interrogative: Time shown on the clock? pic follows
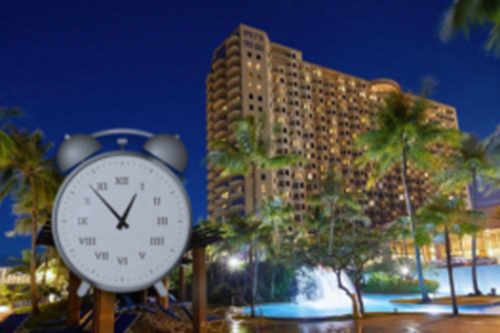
12:53
